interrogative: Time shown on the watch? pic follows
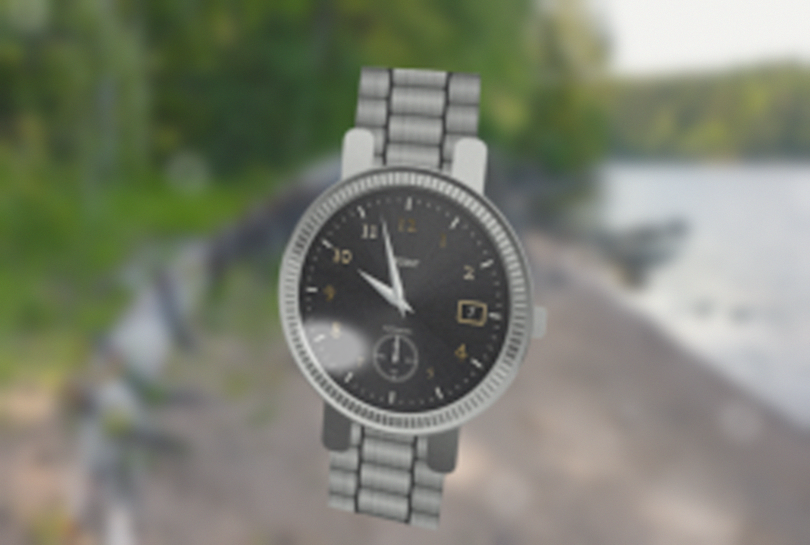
9:57
